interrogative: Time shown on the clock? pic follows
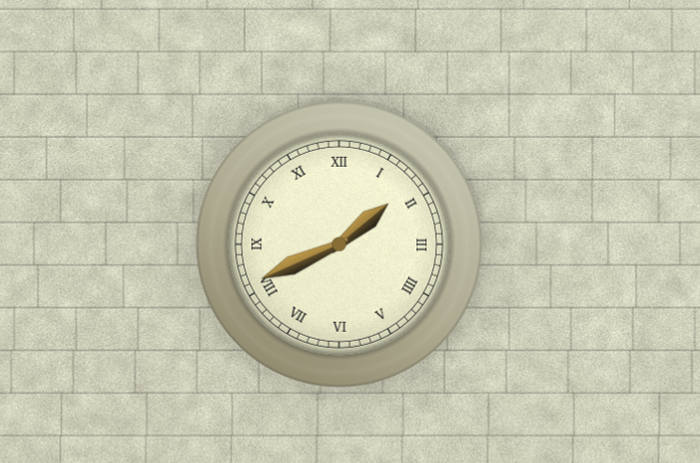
1:41
